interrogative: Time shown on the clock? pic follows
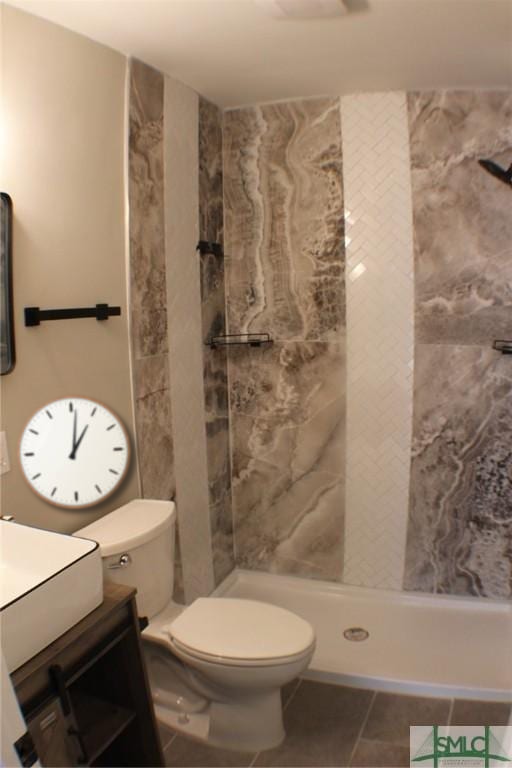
1:01
